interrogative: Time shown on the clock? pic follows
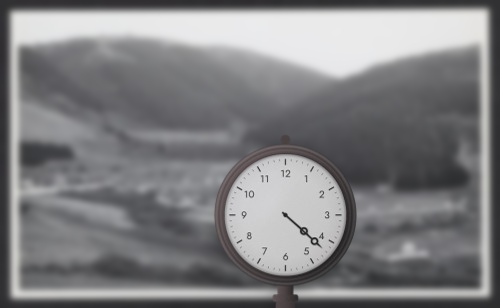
4:22
